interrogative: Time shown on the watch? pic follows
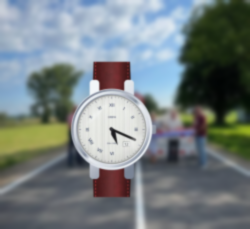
5:19
